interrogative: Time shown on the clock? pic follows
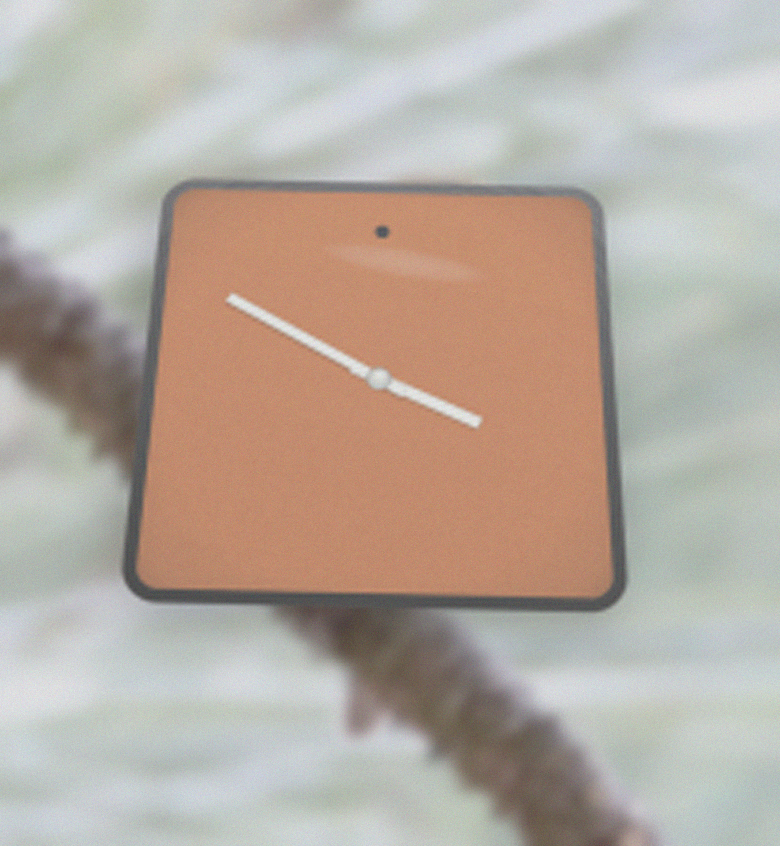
3:50
